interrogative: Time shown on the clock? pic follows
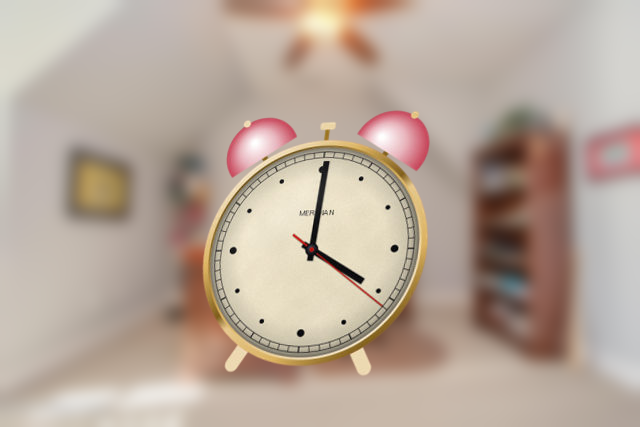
4:00:21
